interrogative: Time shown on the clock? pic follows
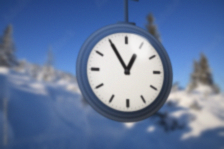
12:55
